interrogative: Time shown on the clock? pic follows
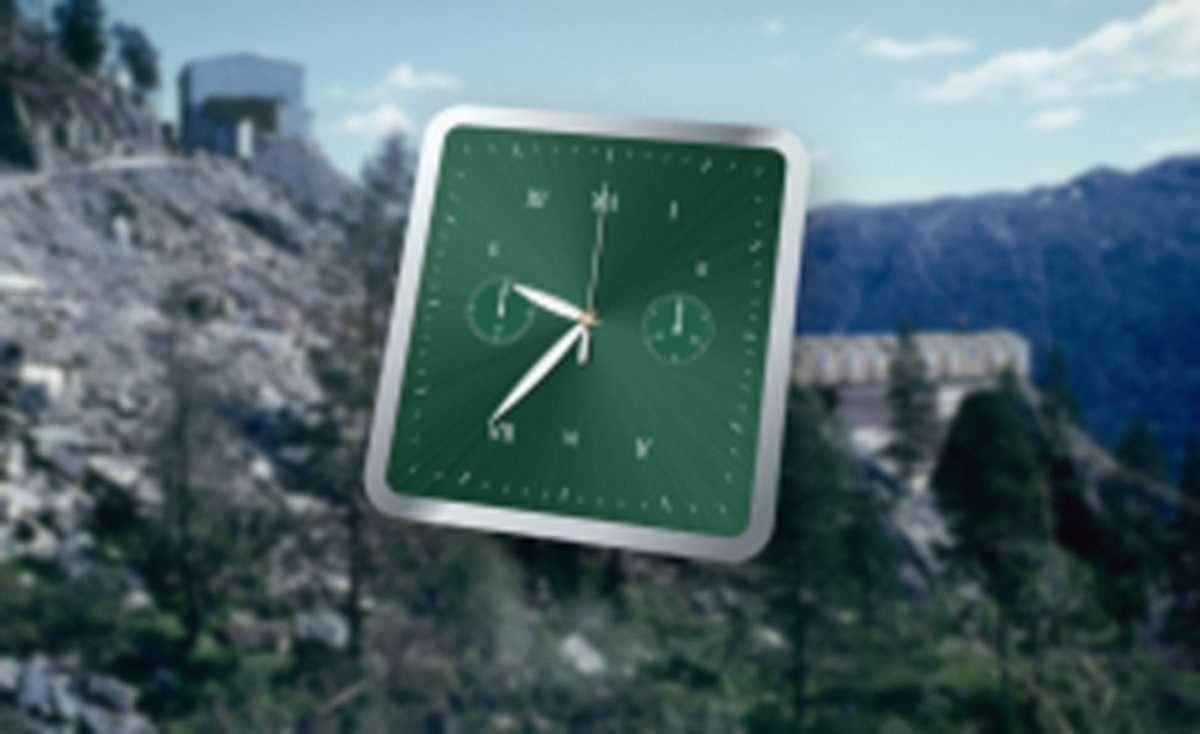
9:36
